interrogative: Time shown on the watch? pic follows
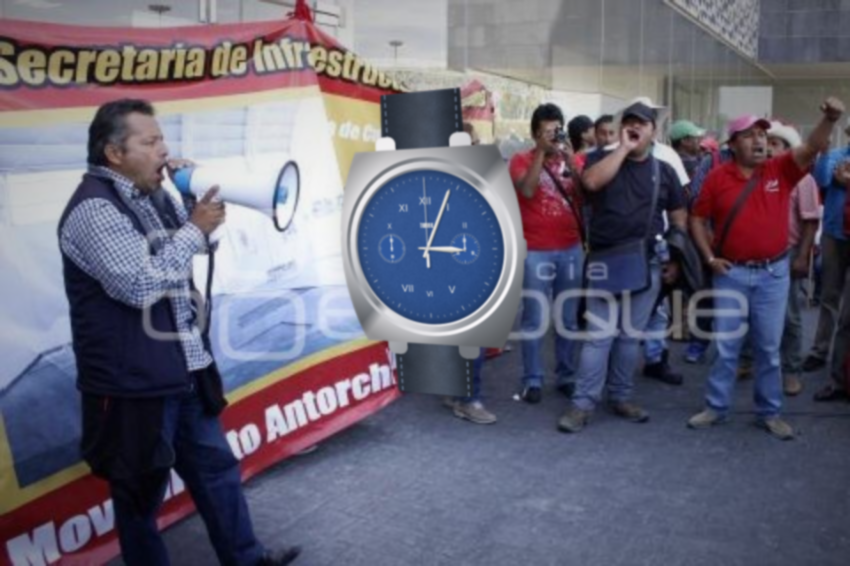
3:04
